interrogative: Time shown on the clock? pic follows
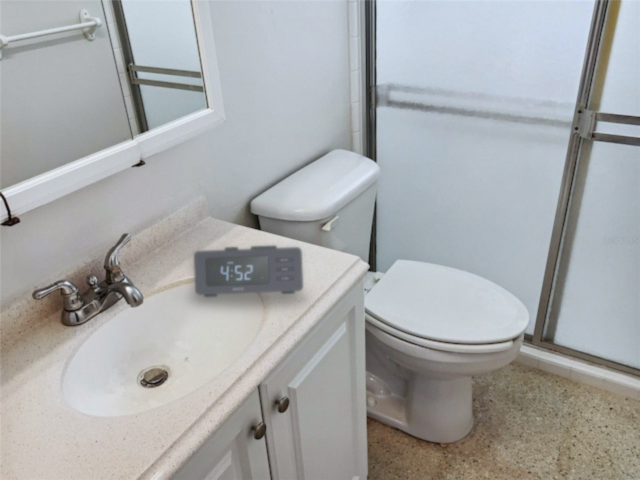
4:52
